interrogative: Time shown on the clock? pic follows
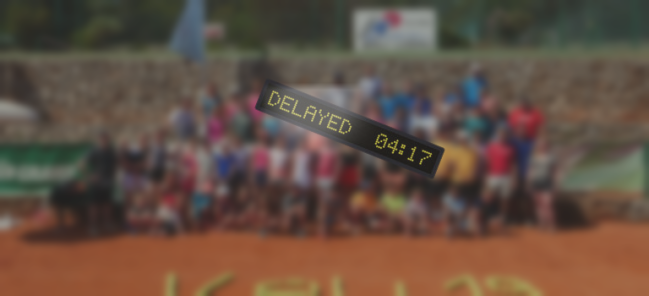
4:17
